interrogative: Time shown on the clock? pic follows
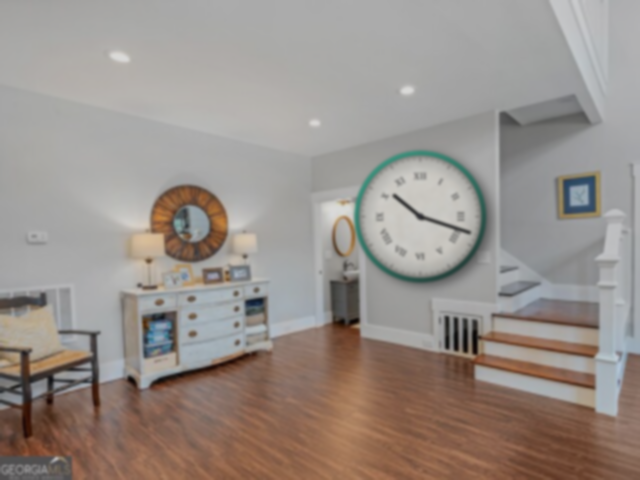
10:18
